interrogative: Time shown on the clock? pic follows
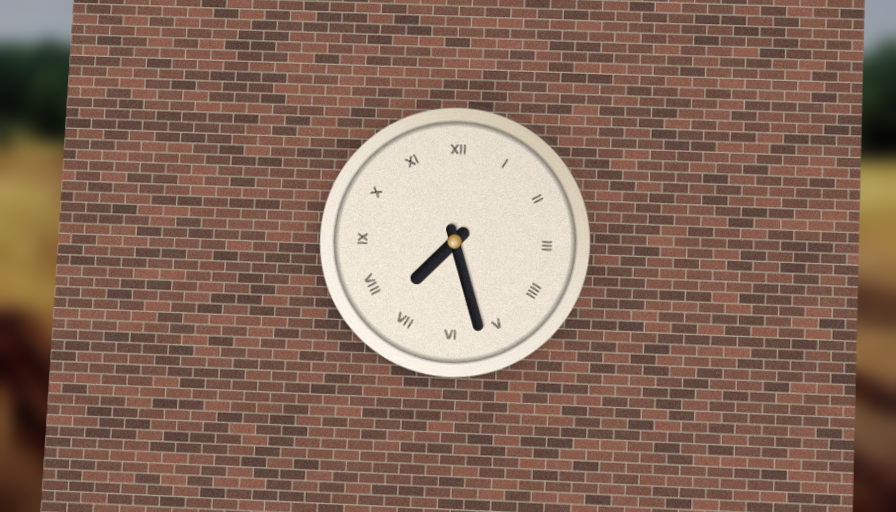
7:27
